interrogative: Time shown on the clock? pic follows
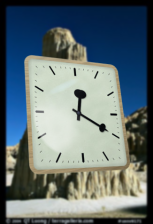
12:20
